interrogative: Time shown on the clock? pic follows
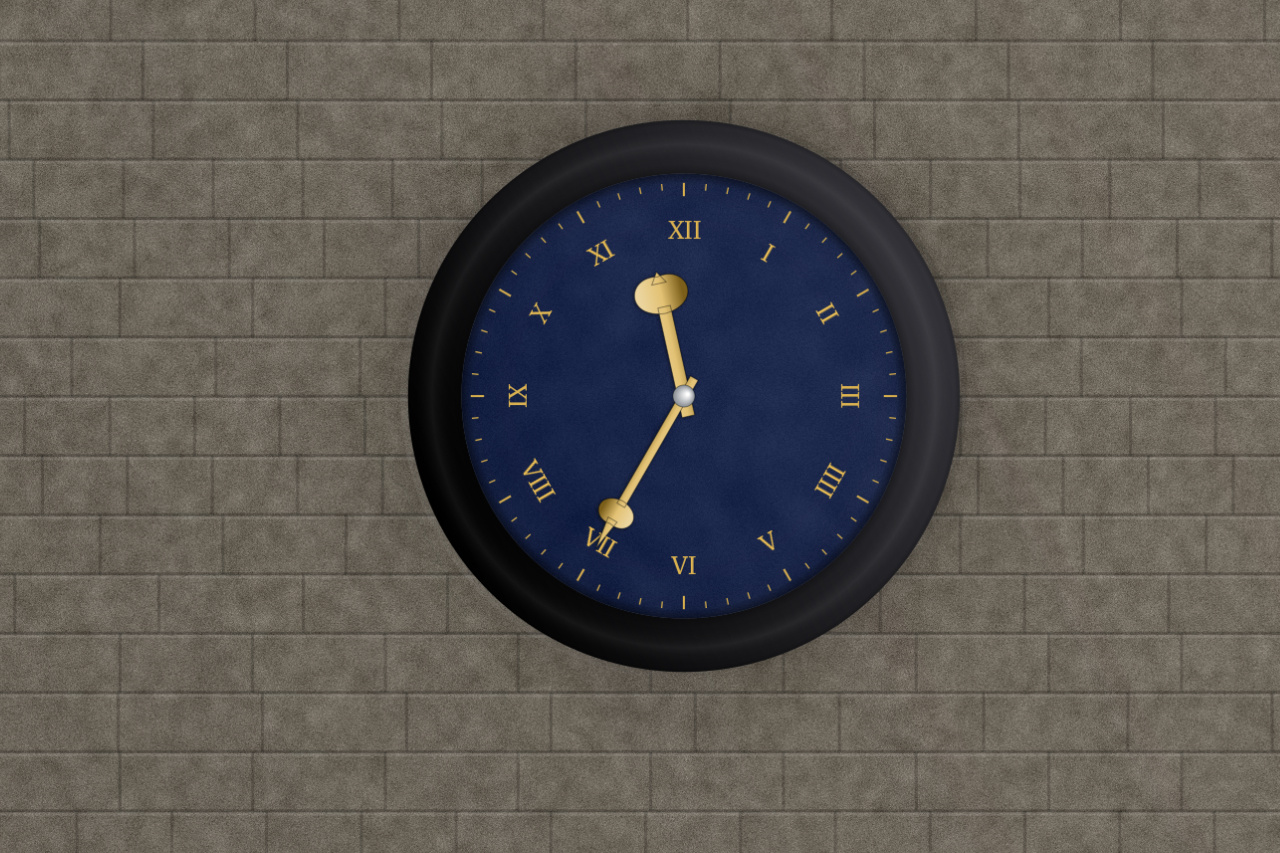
11:35
